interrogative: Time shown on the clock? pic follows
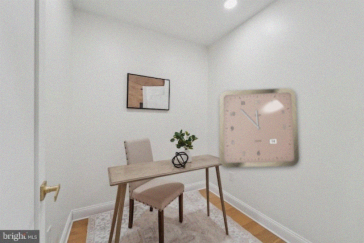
11:53
